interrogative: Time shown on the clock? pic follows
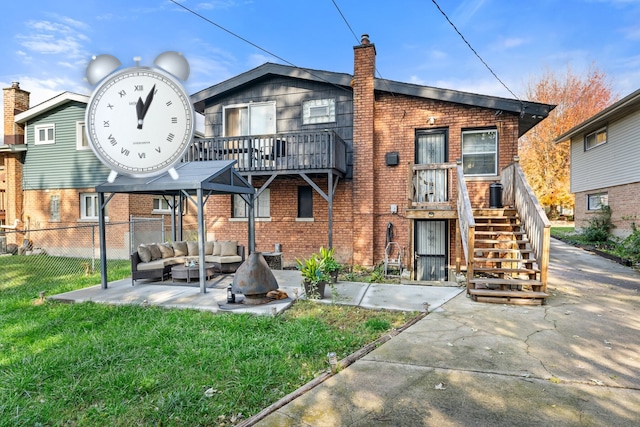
12:04
